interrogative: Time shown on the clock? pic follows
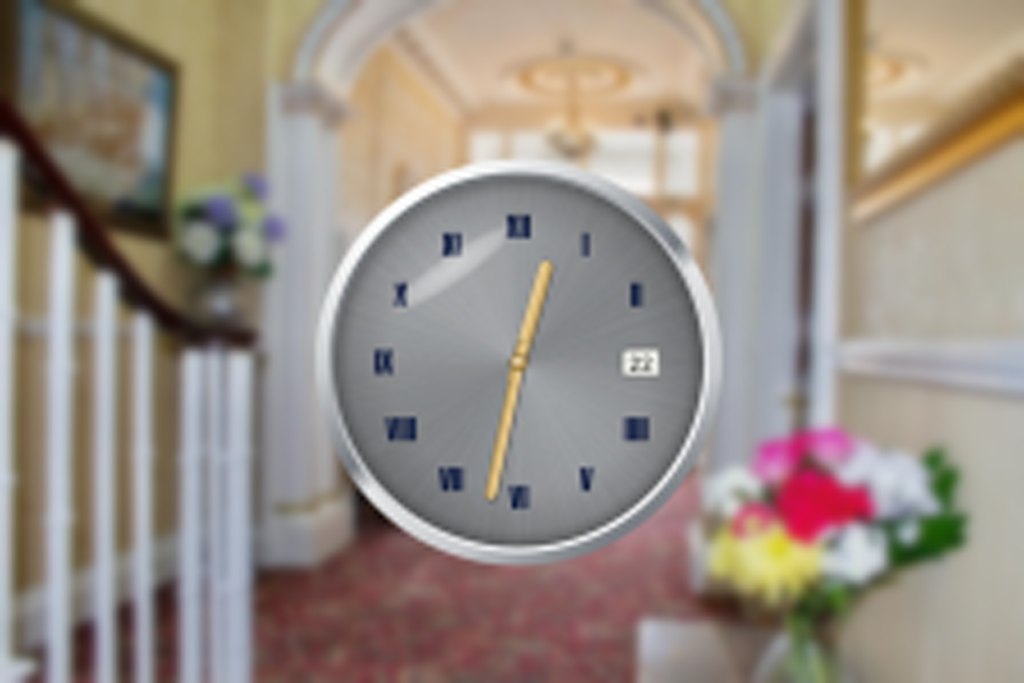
12:32
